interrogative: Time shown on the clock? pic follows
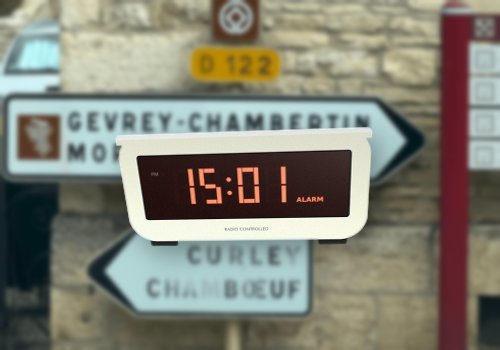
15:01
